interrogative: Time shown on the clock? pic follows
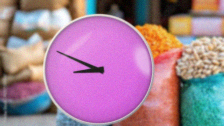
8:49
